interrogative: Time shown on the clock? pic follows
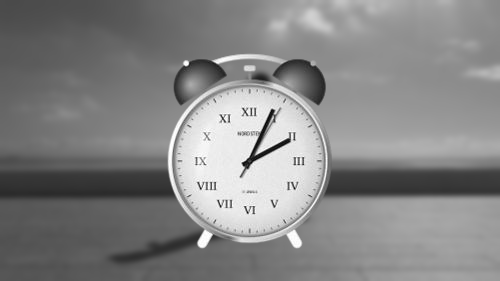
2:04:05
